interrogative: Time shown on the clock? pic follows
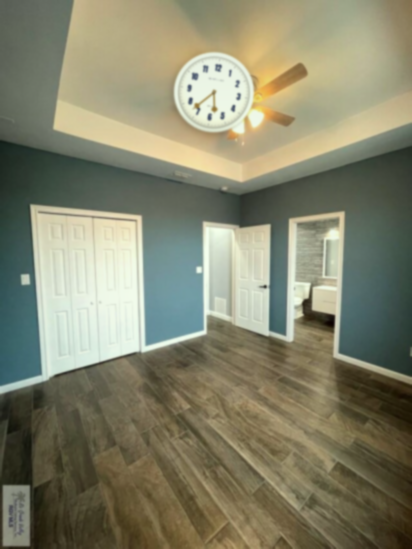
5:37
